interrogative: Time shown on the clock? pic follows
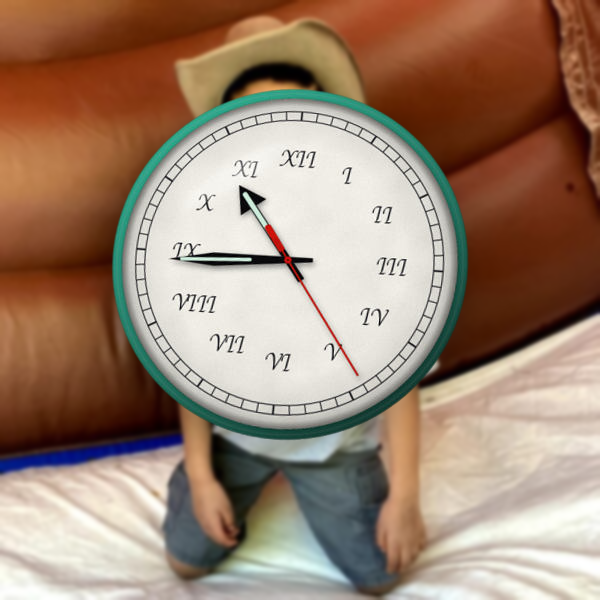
10:44:24
